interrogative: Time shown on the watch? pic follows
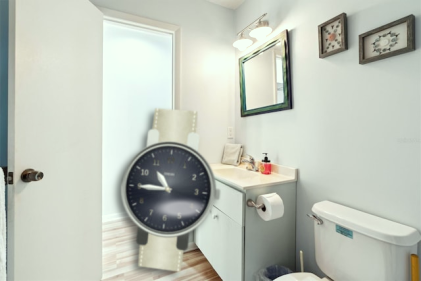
10:45
